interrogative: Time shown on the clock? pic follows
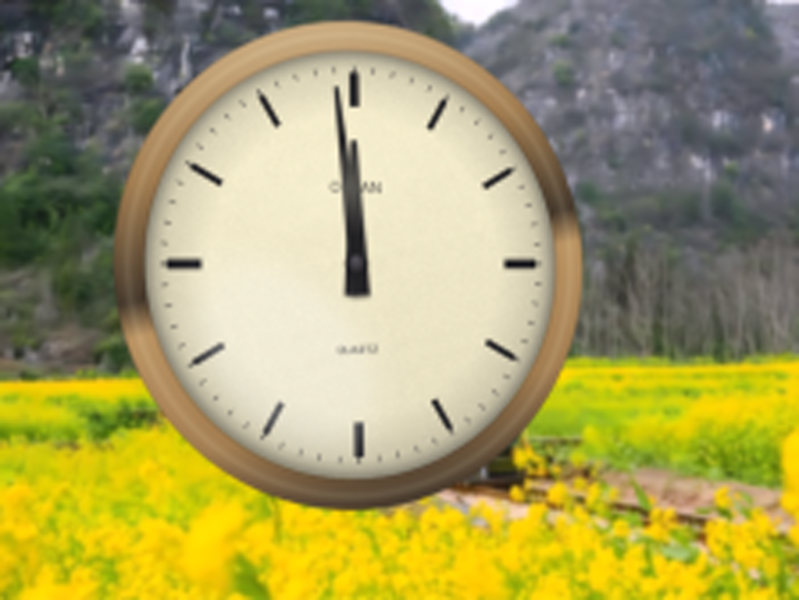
11:59
